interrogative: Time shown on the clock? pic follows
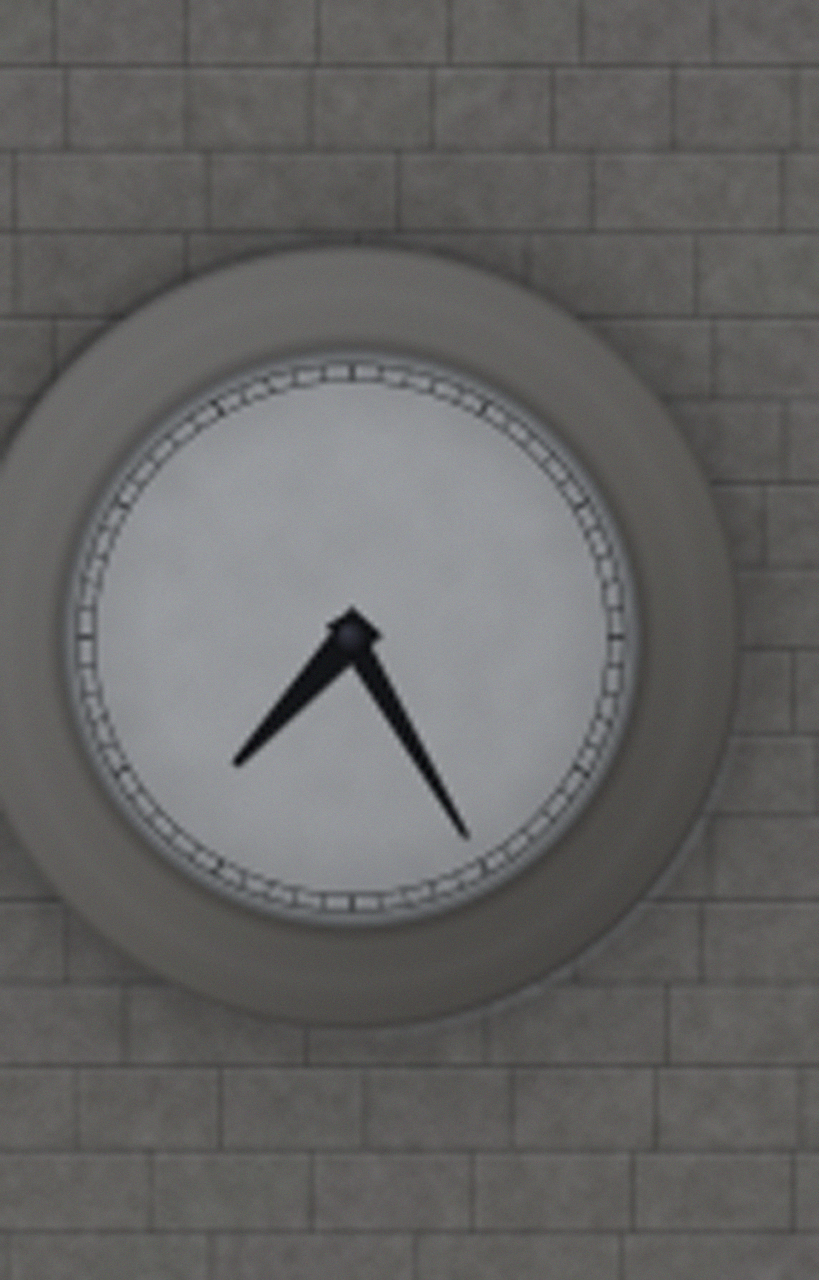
7:25
